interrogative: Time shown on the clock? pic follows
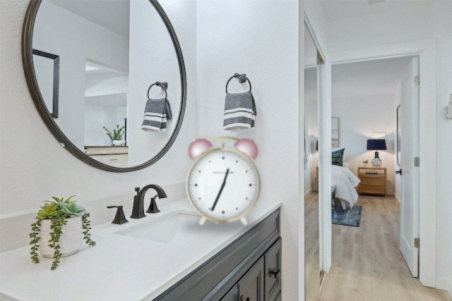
12:34
